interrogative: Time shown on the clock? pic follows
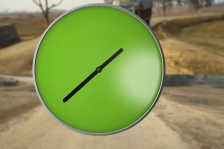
1:38
